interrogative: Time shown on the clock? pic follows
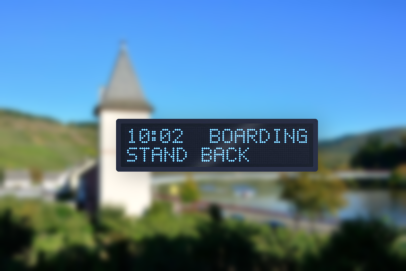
10:02
